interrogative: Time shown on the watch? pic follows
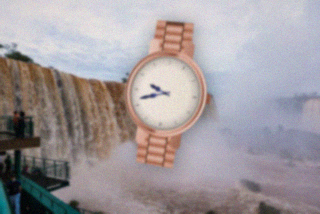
9:42
